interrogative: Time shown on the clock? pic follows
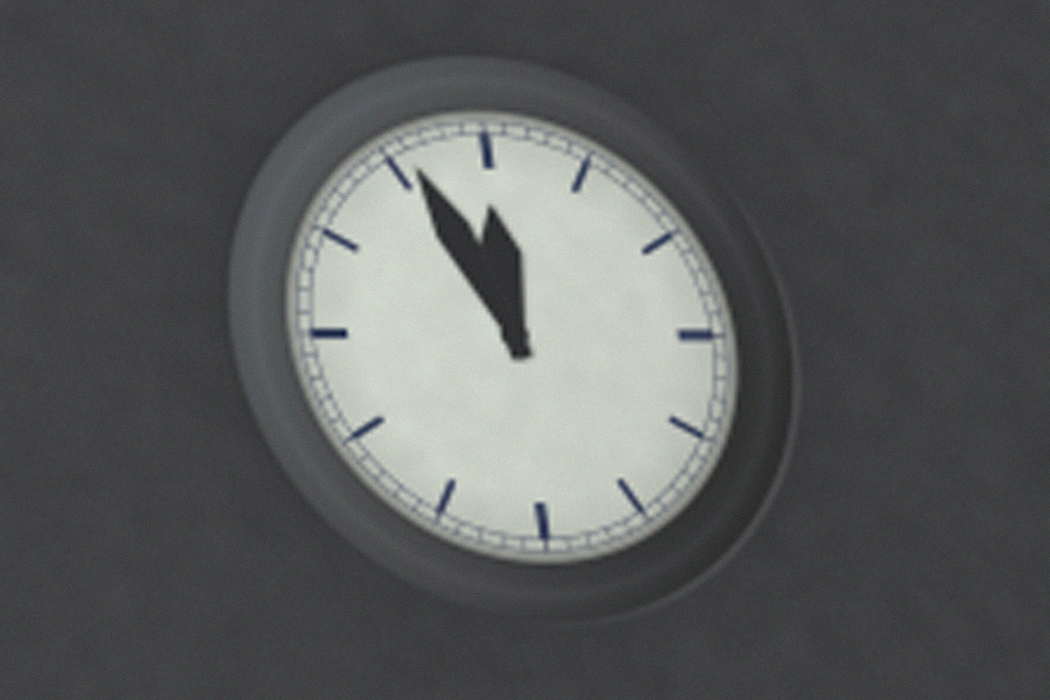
11:56
